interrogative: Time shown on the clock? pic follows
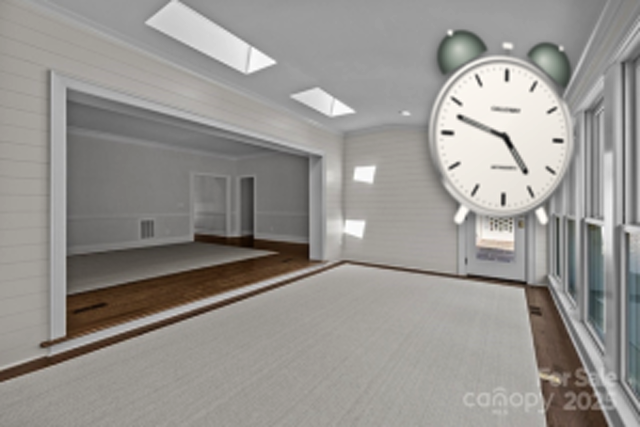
4:48
